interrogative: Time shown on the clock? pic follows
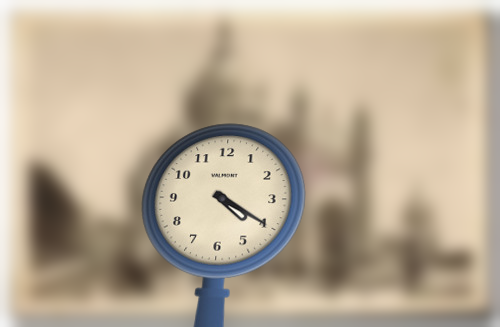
4:20
